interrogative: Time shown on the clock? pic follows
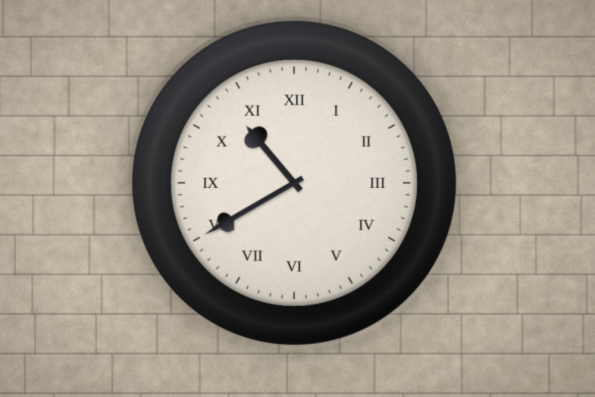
10:40
